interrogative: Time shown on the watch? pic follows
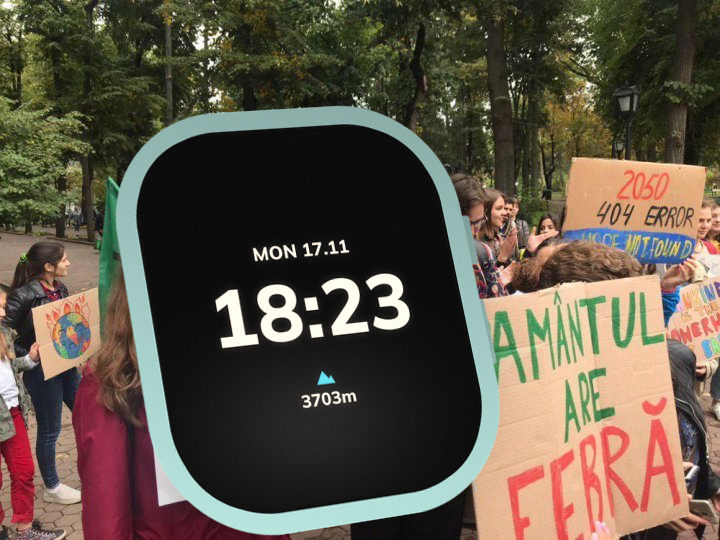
18:23
